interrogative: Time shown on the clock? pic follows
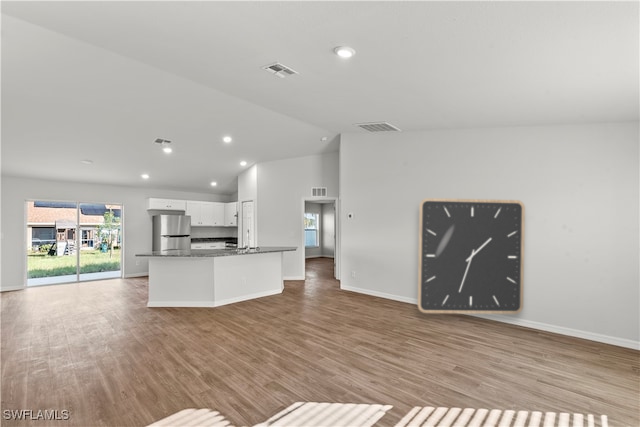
1:33
